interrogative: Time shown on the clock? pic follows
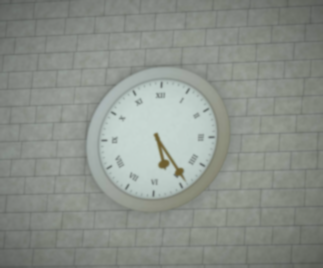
5:24
